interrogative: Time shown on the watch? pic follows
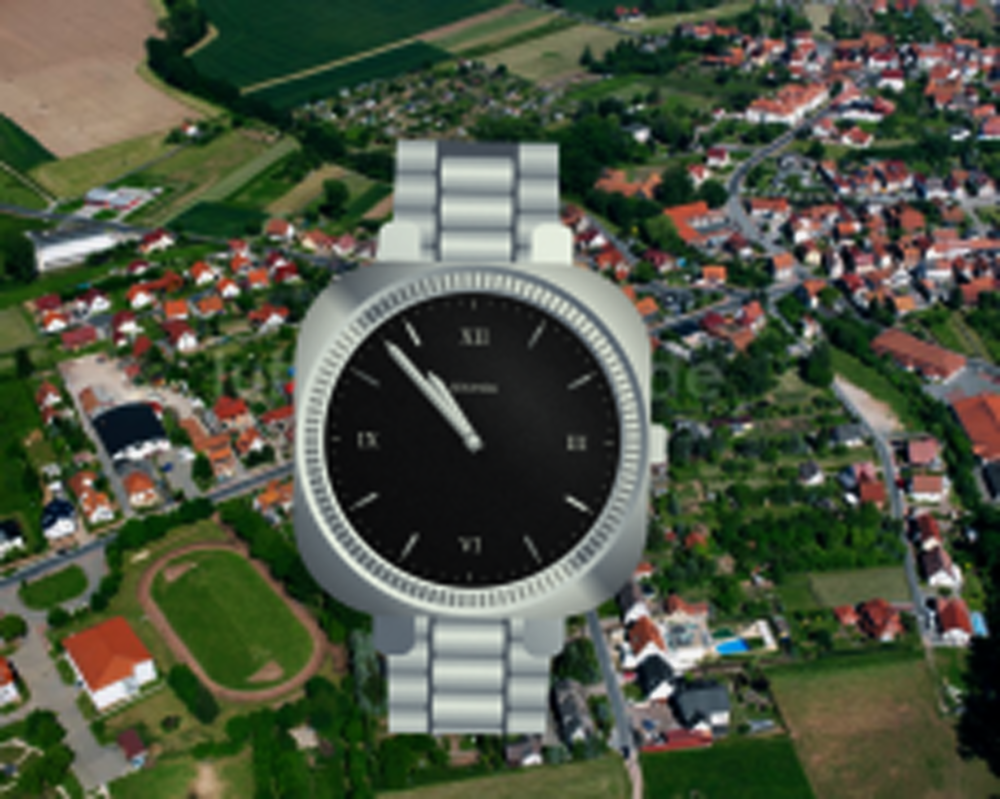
10:53
